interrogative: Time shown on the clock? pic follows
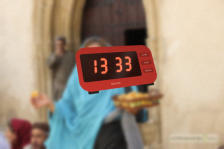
13:33
